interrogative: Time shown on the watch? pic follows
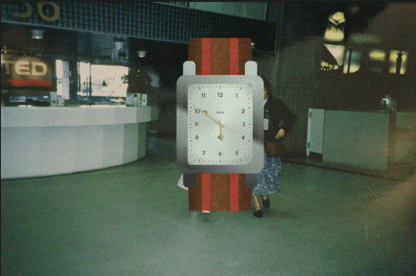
5:51
